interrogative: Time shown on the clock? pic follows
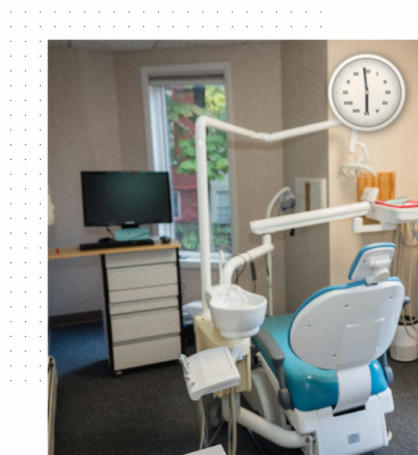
5:59
